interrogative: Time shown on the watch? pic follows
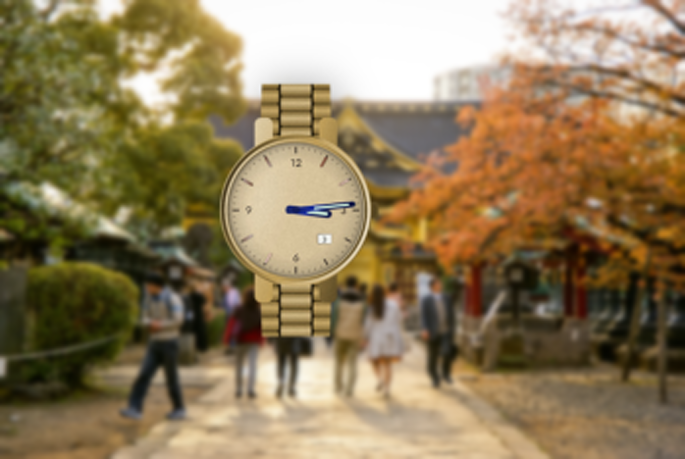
3:14
